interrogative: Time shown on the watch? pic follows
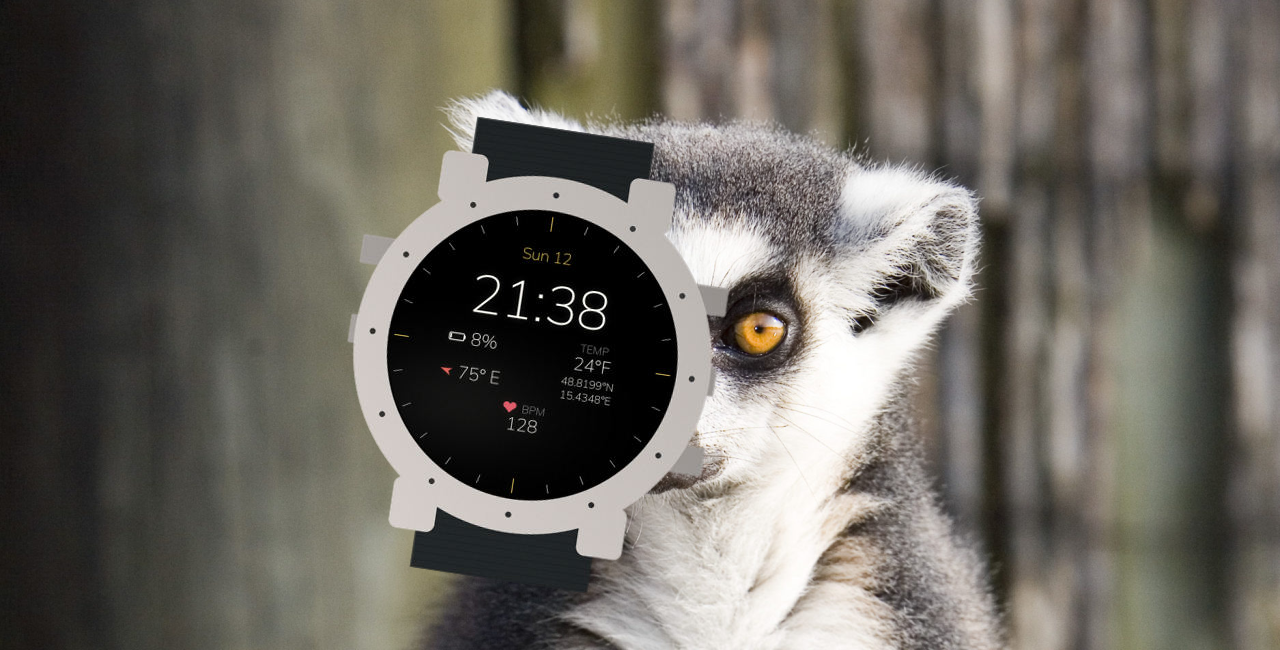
21:38
